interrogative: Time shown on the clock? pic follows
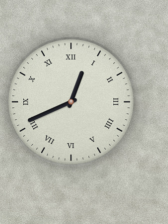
12:41
